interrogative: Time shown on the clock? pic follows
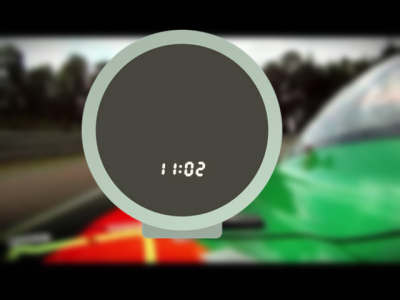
11:02
